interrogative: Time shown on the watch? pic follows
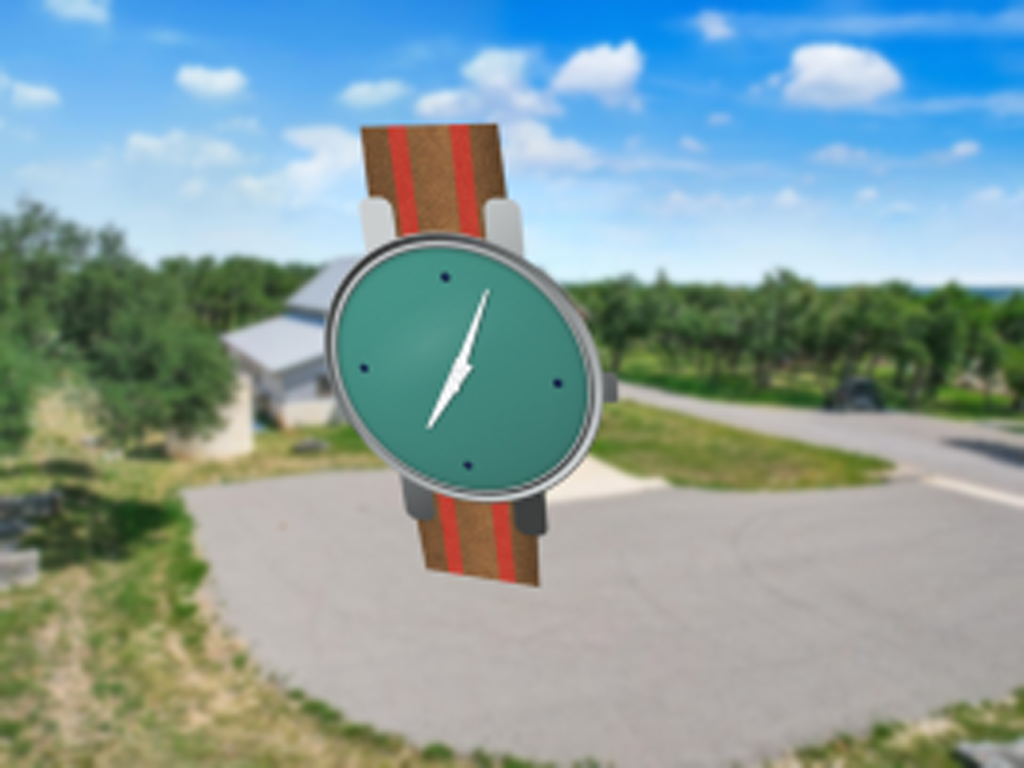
7:04
